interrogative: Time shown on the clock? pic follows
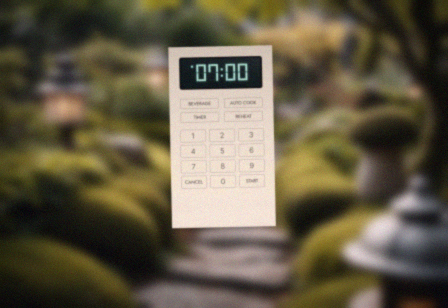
7:00
